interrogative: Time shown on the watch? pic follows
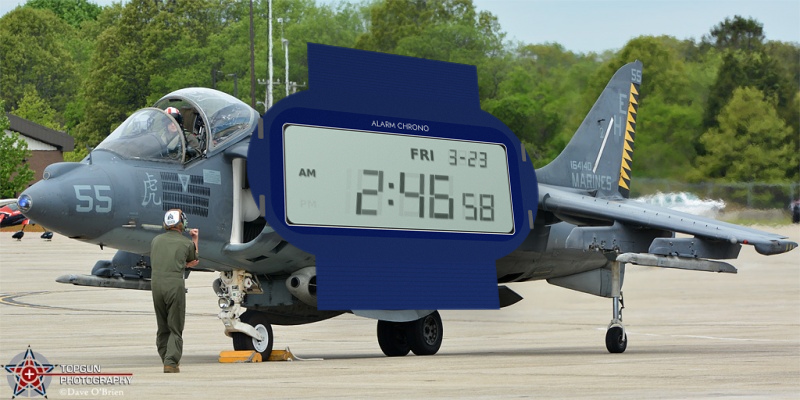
2:46:58
